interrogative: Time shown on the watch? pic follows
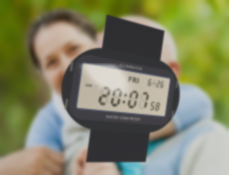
20:07
